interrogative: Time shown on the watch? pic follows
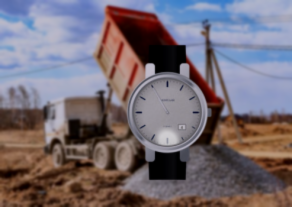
10:55
